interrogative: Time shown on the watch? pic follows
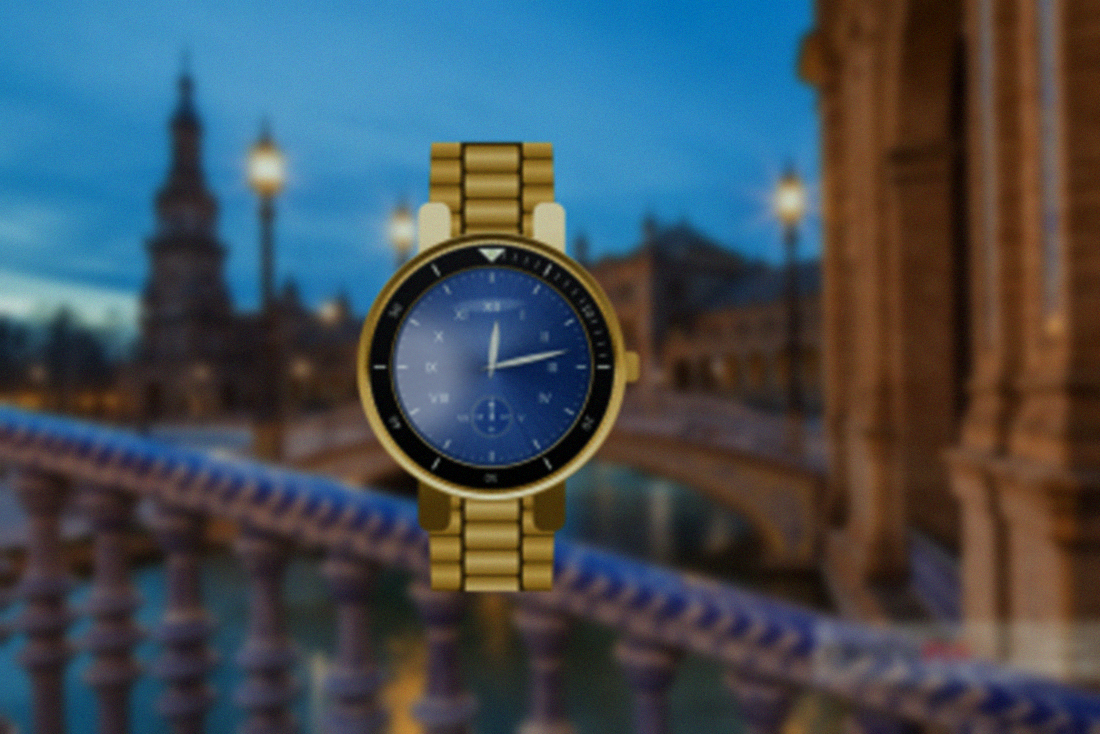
12:13
